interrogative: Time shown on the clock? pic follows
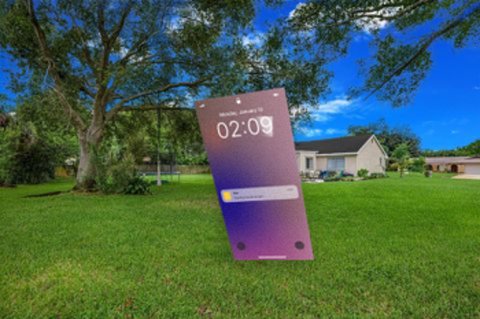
2:09
